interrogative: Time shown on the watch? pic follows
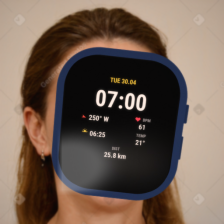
7:00
